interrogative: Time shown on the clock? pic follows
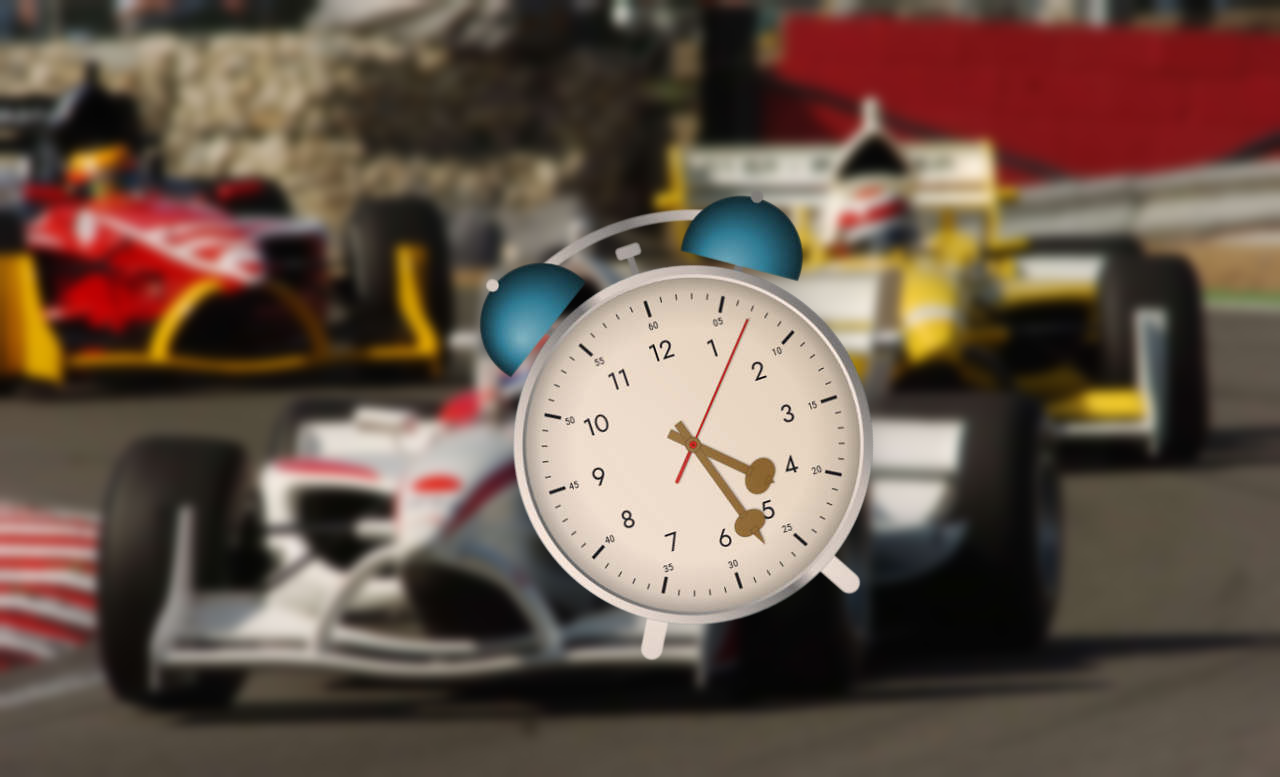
4:27:07
